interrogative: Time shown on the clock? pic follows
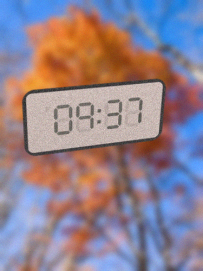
9:37
